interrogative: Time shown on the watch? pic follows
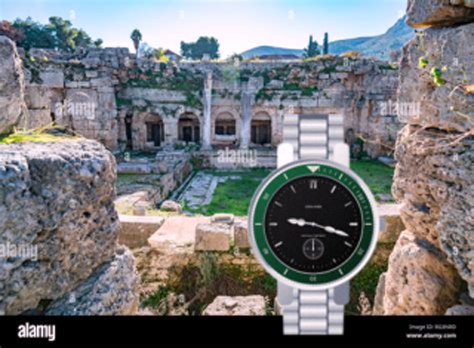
9:18
